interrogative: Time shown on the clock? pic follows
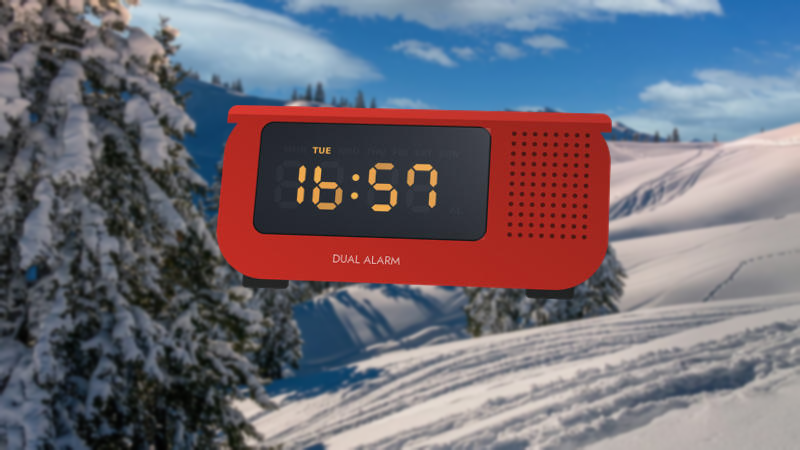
16:57
